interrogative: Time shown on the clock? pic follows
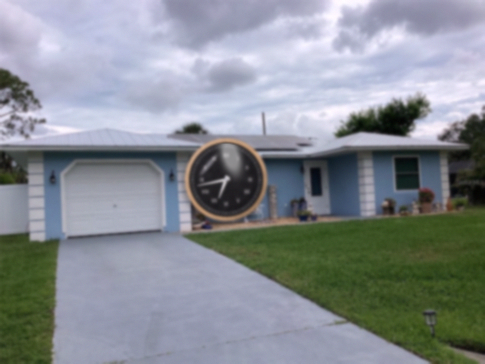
6:43
